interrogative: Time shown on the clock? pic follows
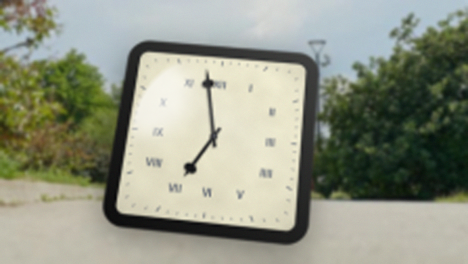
6:58
